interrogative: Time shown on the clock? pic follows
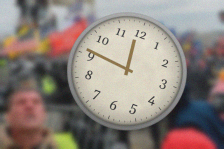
11:46
